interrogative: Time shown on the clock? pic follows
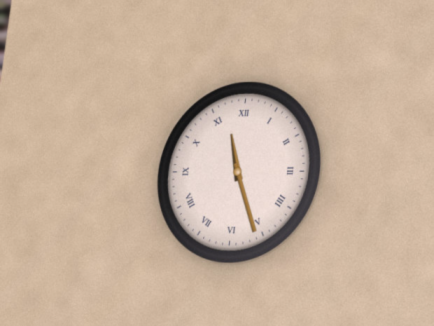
11:26
